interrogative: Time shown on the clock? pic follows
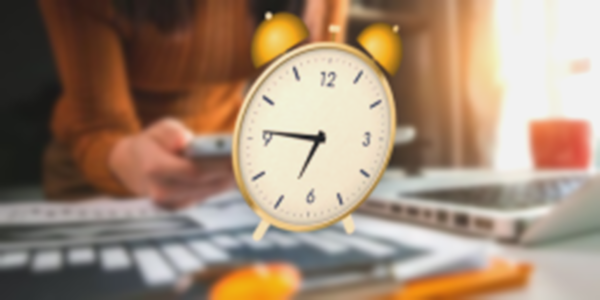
6:46
